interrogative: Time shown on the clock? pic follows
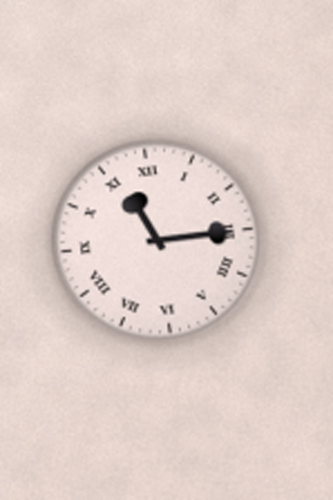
11:15
